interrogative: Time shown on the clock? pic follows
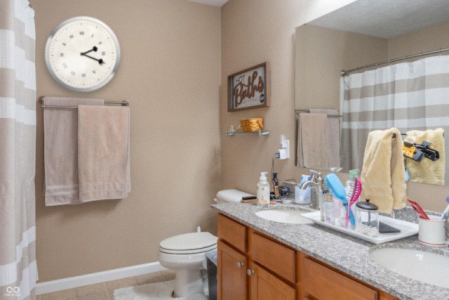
2:19
